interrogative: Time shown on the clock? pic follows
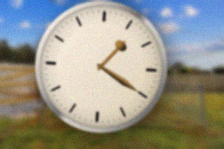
1:20
